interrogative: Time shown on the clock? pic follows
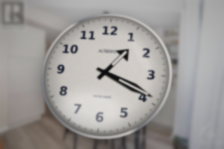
1:19
